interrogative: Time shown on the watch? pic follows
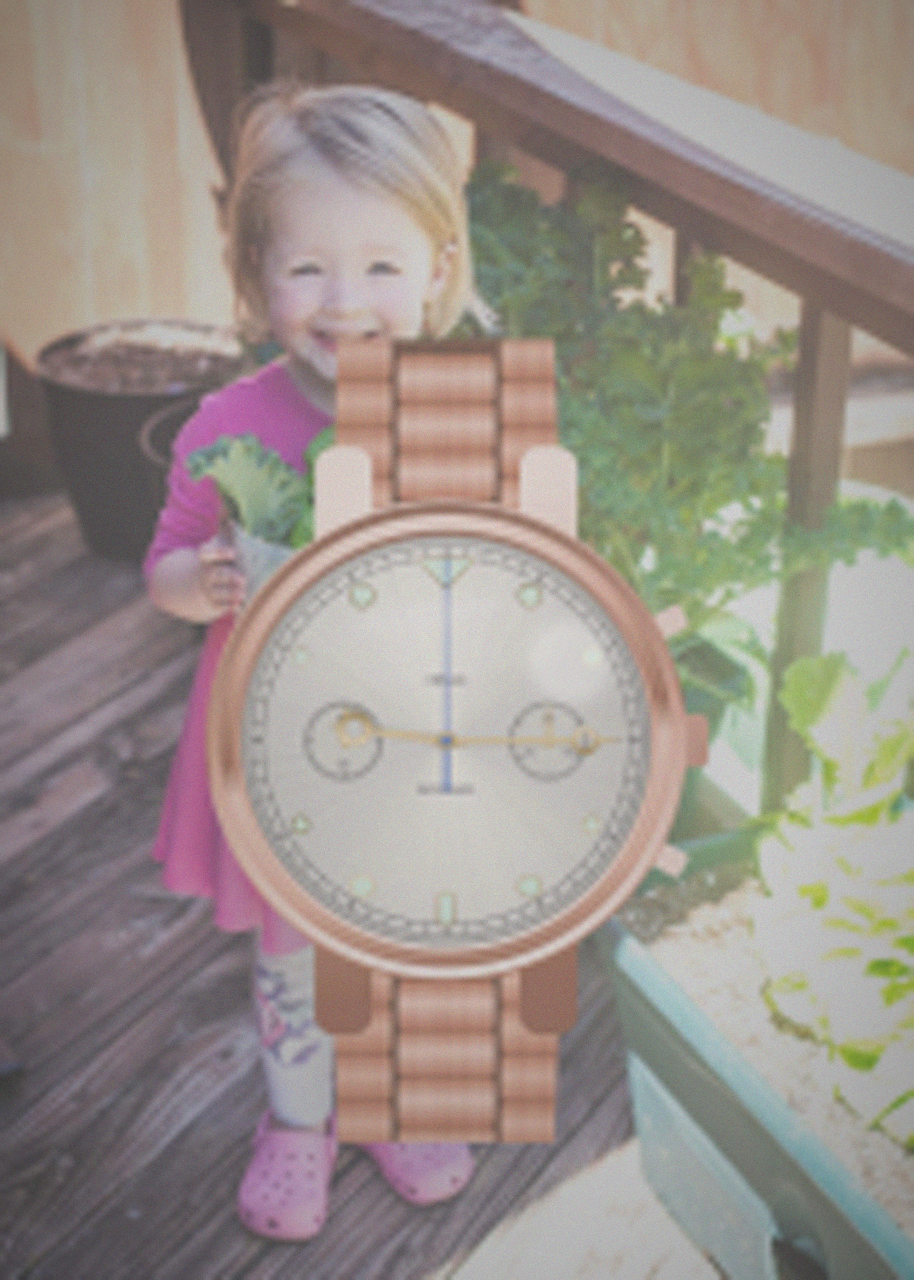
9:15
